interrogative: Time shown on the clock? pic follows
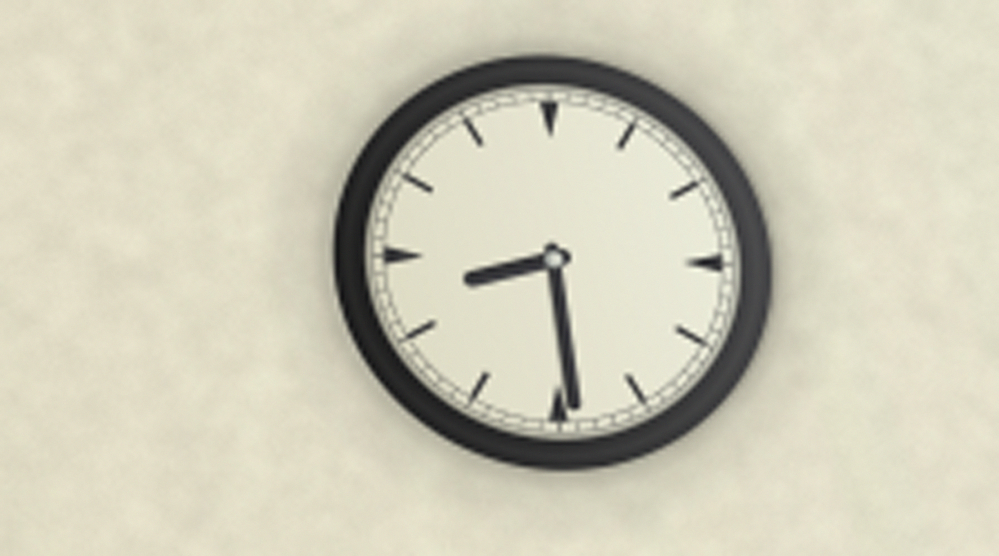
8:29
